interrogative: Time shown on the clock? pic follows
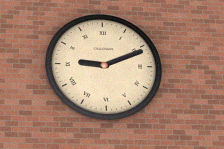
9:11
